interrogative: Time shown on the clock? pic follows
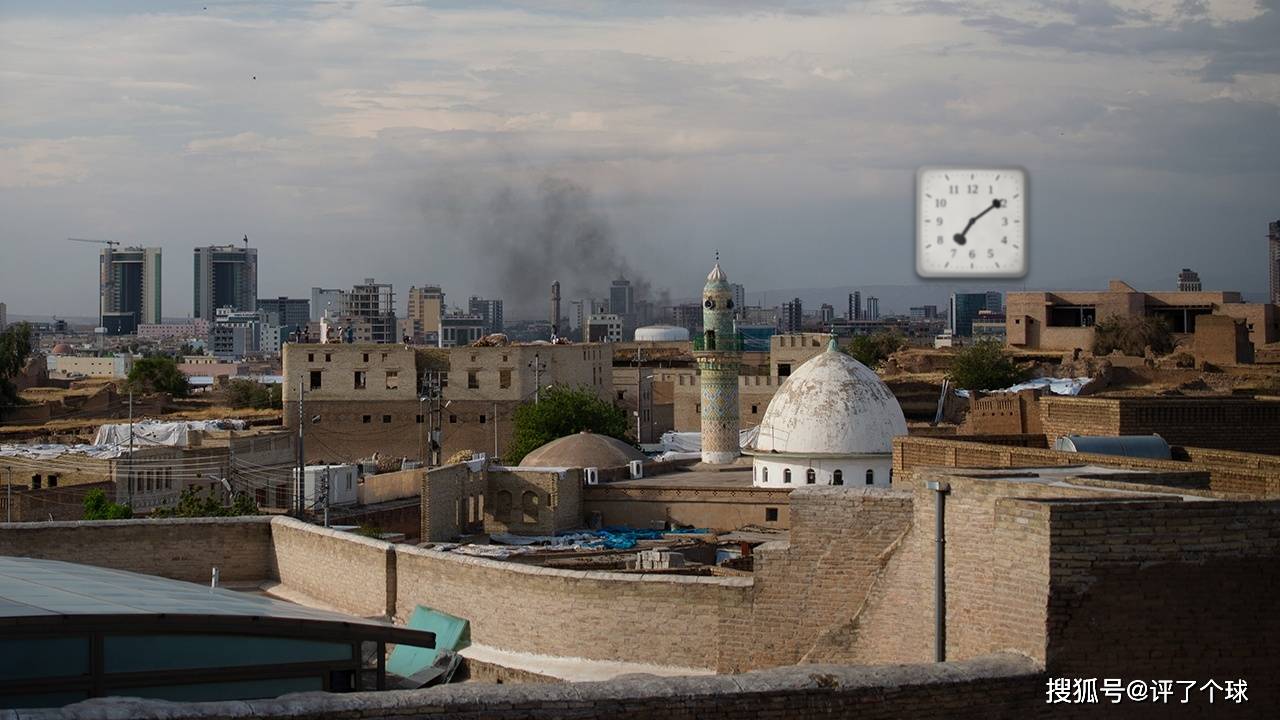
7:09
